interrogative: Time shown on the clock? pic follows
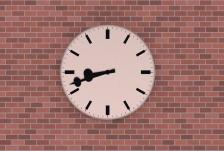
8:42
